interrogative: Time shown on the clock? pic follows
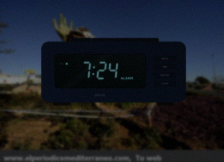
7:24
